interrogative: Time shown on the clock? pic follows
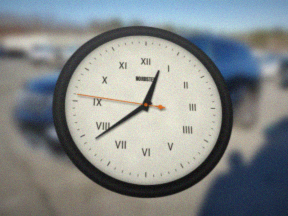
12:38:46
